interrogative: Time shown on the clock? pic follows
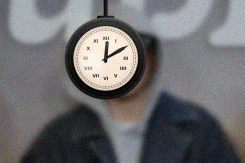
12:10
